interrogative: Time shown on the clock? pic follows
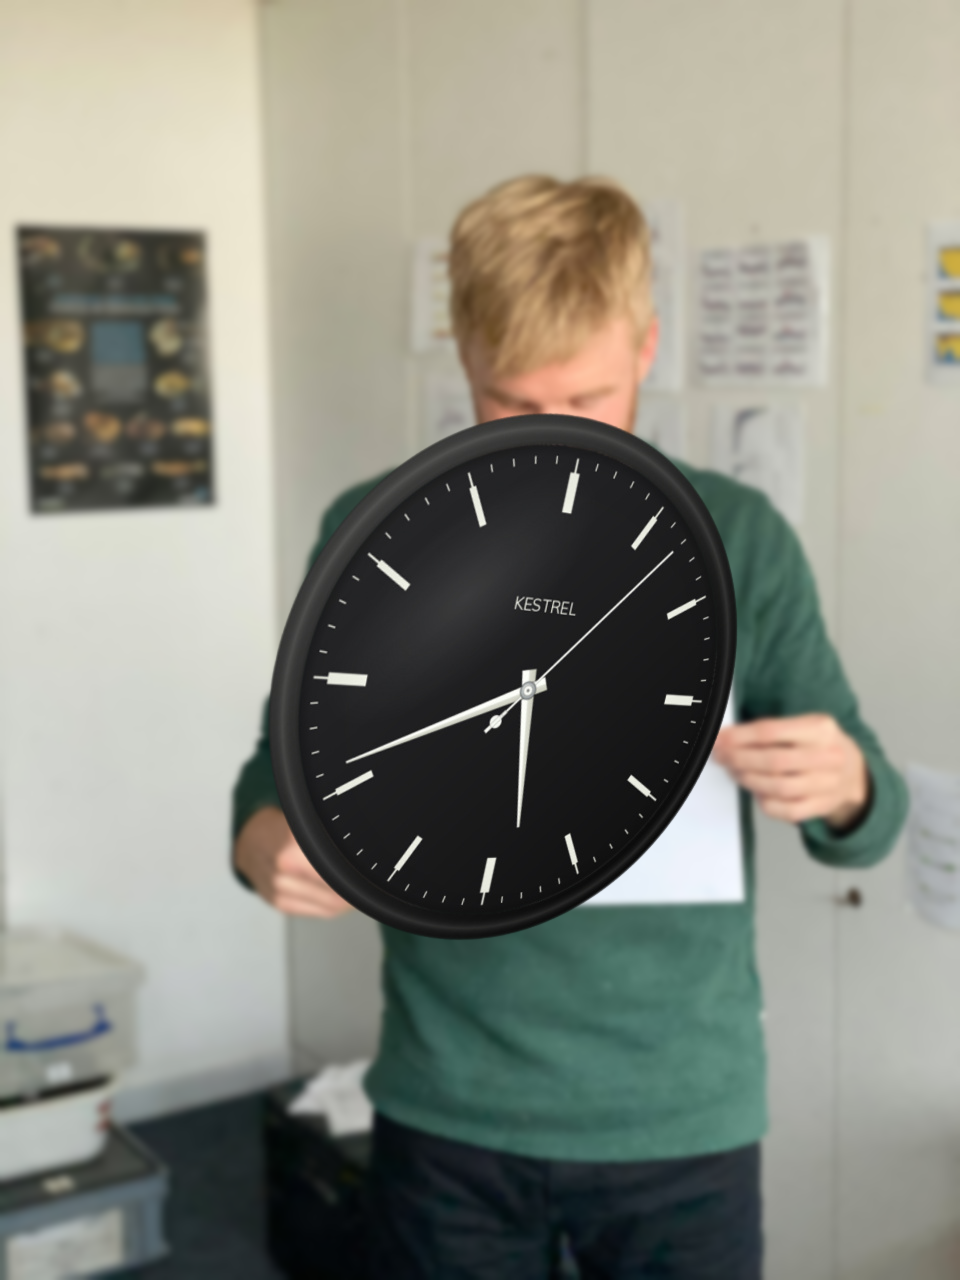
5:41:07
